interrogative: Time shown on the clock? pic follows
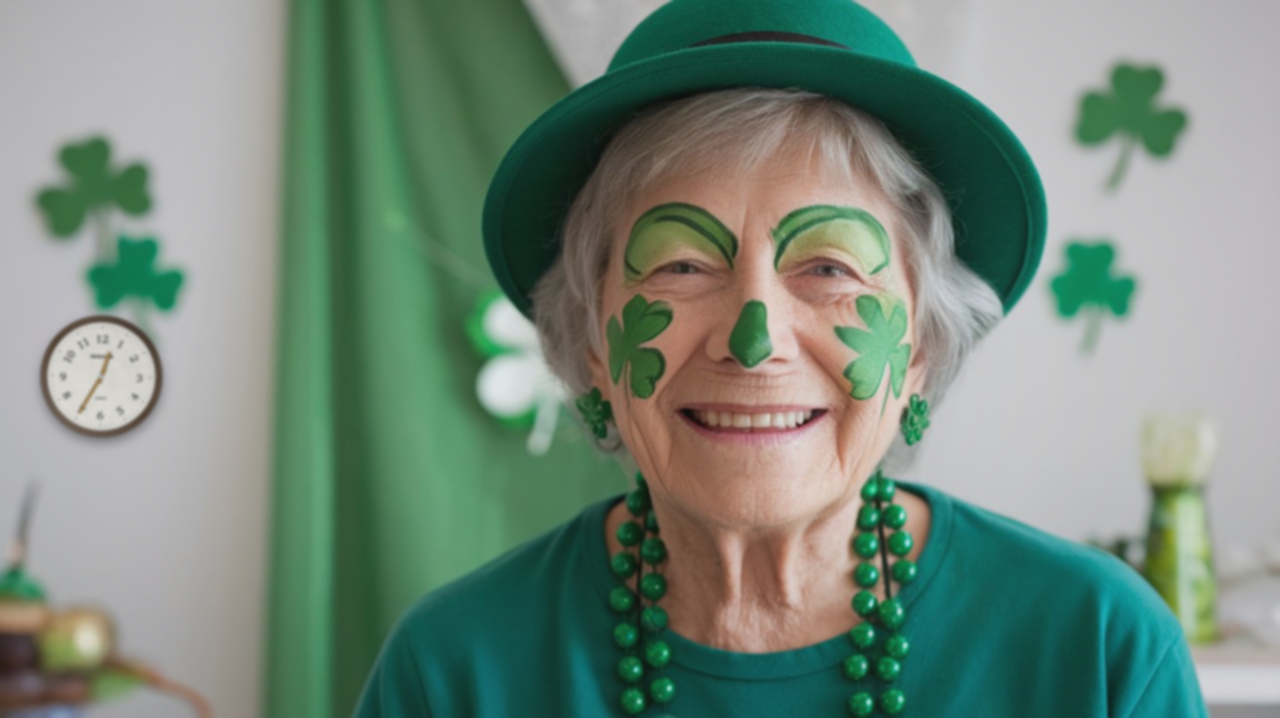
12:35
